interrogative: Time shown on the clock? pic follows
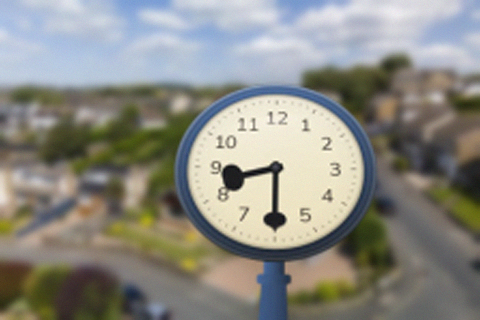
8:30
